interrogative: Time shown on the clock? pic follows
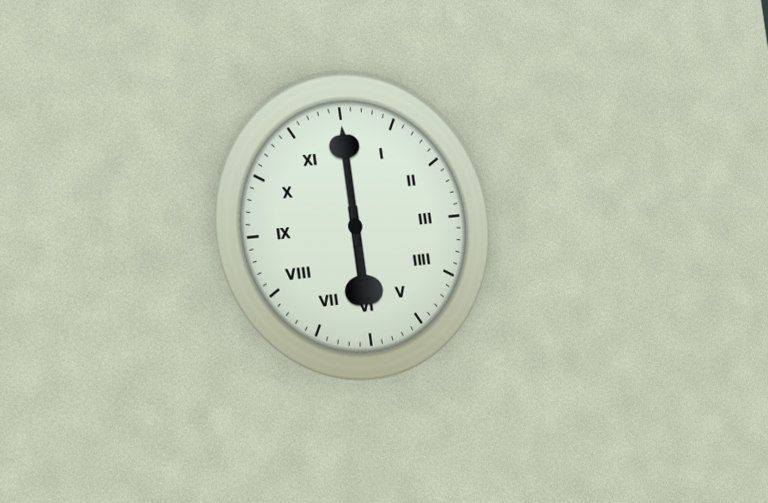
6:00
